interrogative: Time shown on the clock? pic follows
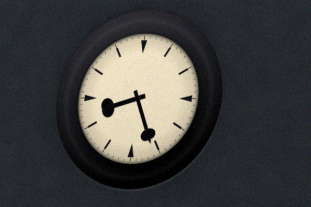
8:26
